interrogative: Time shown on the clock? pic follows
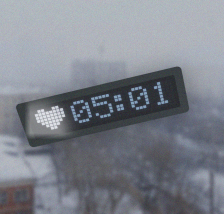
5:01
